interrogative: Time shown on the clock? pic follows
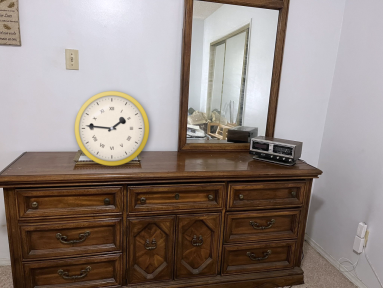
1:46
